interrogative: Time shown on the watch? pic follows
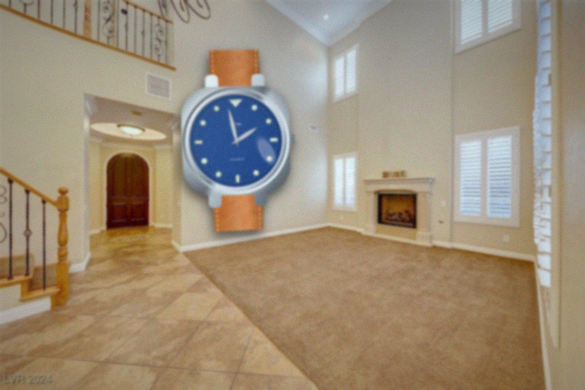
1:58
